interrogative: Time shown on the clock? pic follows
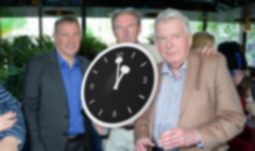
1:00
